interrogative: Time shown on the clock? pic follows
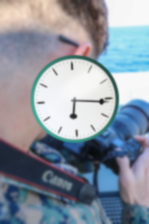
6:16
